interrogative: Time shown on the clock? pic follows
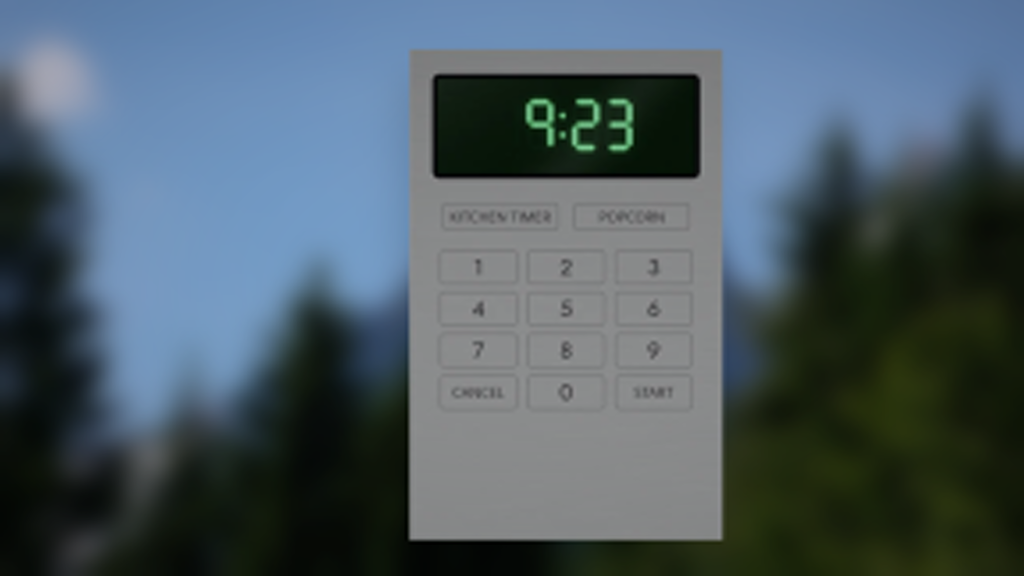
9:23
